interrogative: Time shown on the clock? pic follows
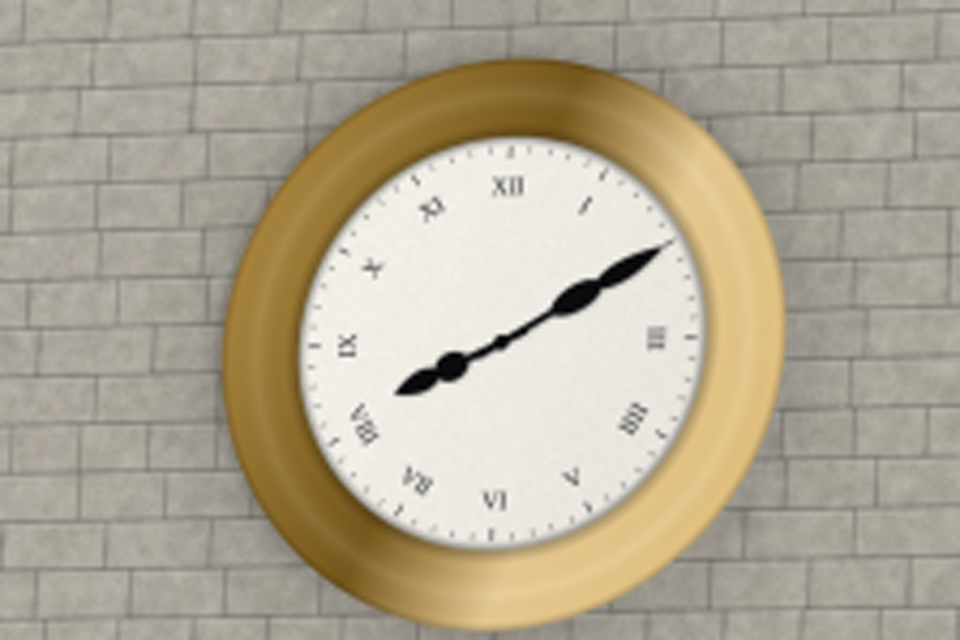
8:10
